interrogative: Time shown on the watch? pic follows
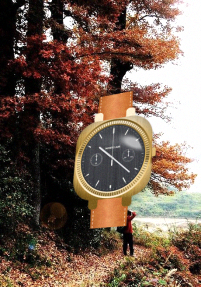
10:22
